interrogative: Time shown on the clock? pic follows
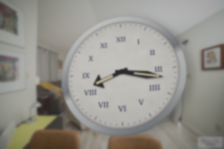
8:17
